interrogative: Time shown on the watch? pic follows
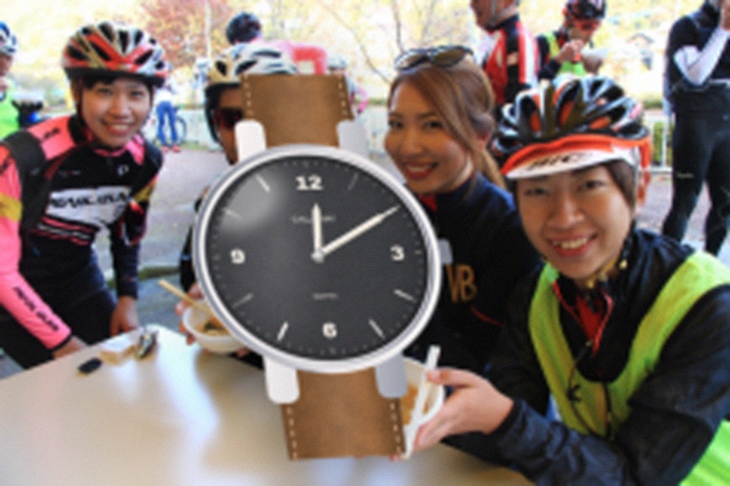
12:10
